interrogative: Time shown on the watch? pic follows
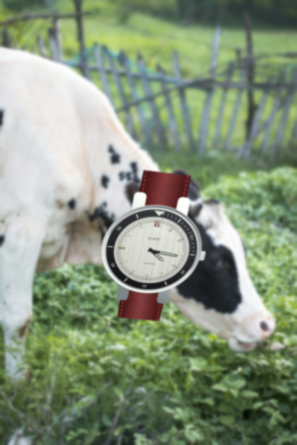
4:16
